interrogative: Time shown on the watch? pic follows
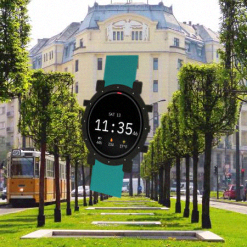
11:35
